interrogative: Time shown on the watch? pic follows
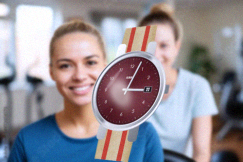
3:03
